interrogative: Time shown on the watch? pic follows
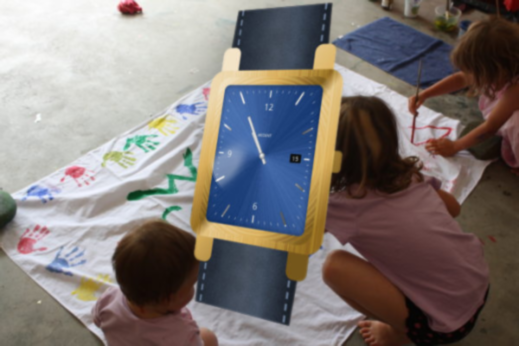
10:55
